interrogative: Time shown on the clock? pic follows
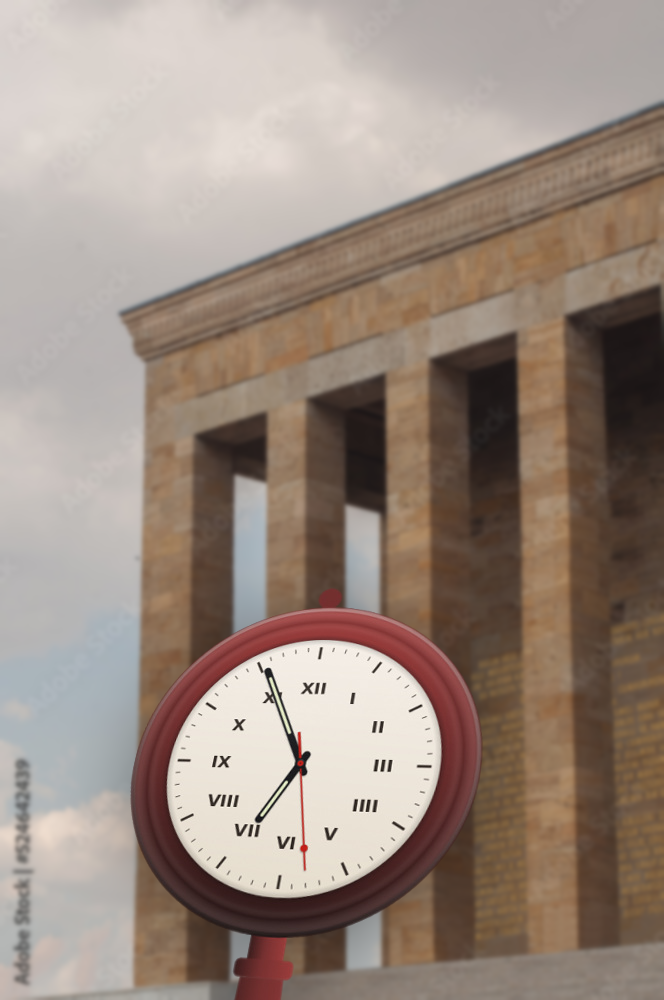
6:55:28
